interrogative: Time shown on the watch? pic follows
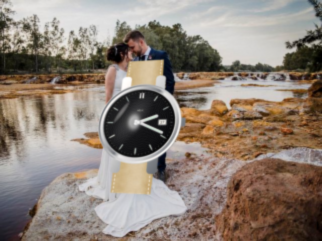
2:19
